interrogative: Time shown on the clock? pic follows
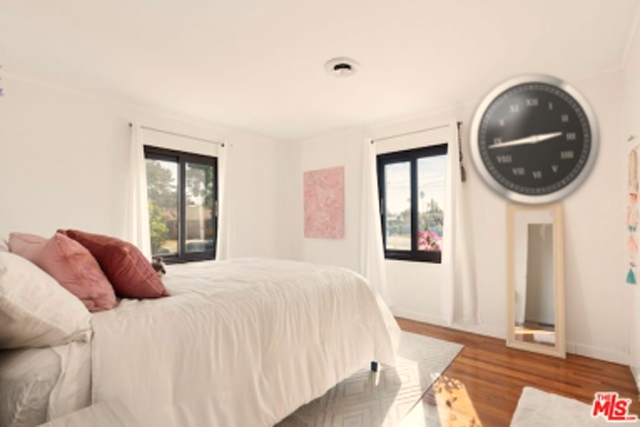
2:44
